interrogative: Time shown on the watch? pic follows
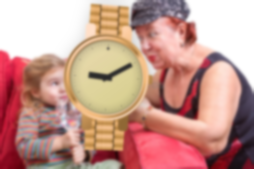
9:10
